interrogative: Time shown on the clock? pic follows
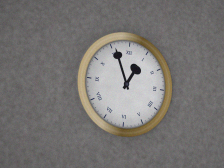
12:56
